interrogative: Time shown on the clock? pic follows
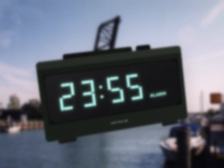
23:55
